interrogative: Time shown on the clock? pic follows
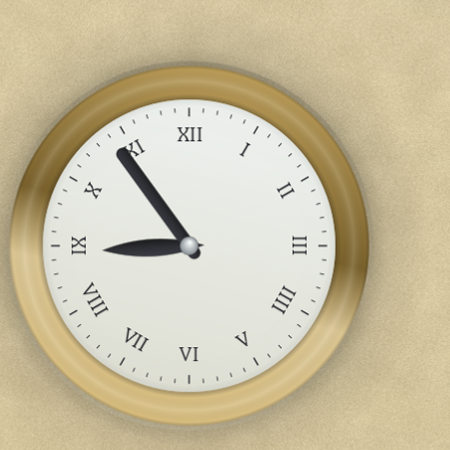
8:54
